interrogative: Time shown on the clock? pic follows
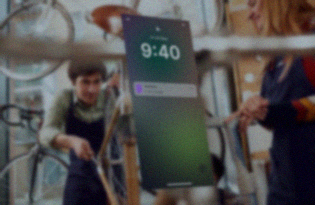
9:40
